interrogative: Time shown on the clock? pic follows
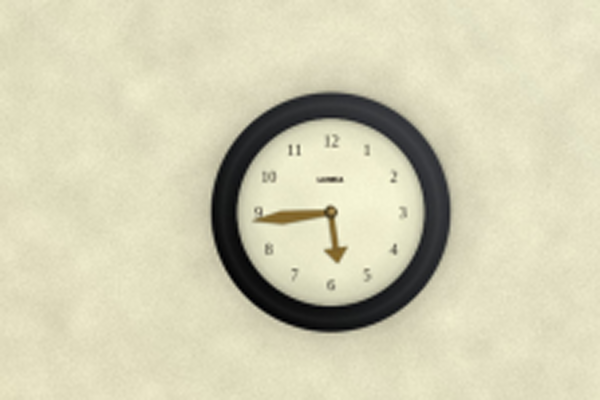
5:44
